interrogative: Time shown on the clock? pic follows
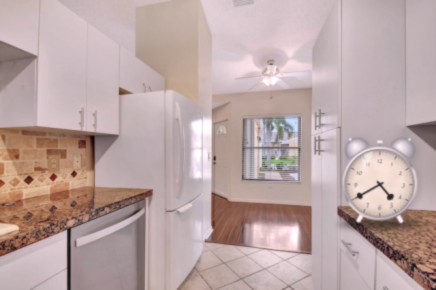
4:40
